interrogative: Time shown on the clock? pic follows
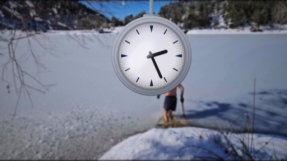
2:26
